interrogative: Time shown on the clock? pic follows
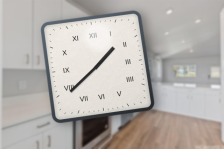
1:39
